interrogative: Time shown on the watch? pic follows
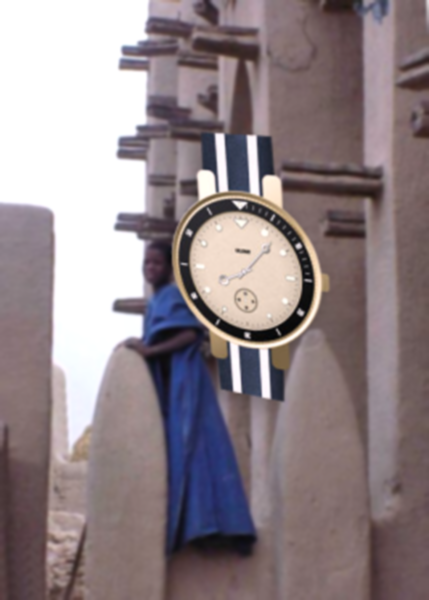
8:07
